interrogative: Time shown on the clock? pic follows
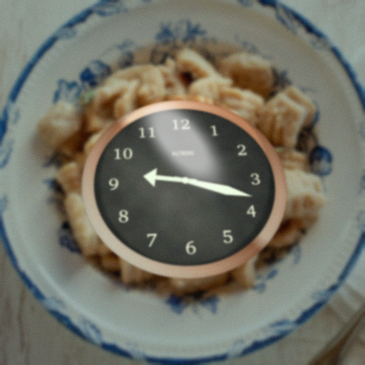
9:18
